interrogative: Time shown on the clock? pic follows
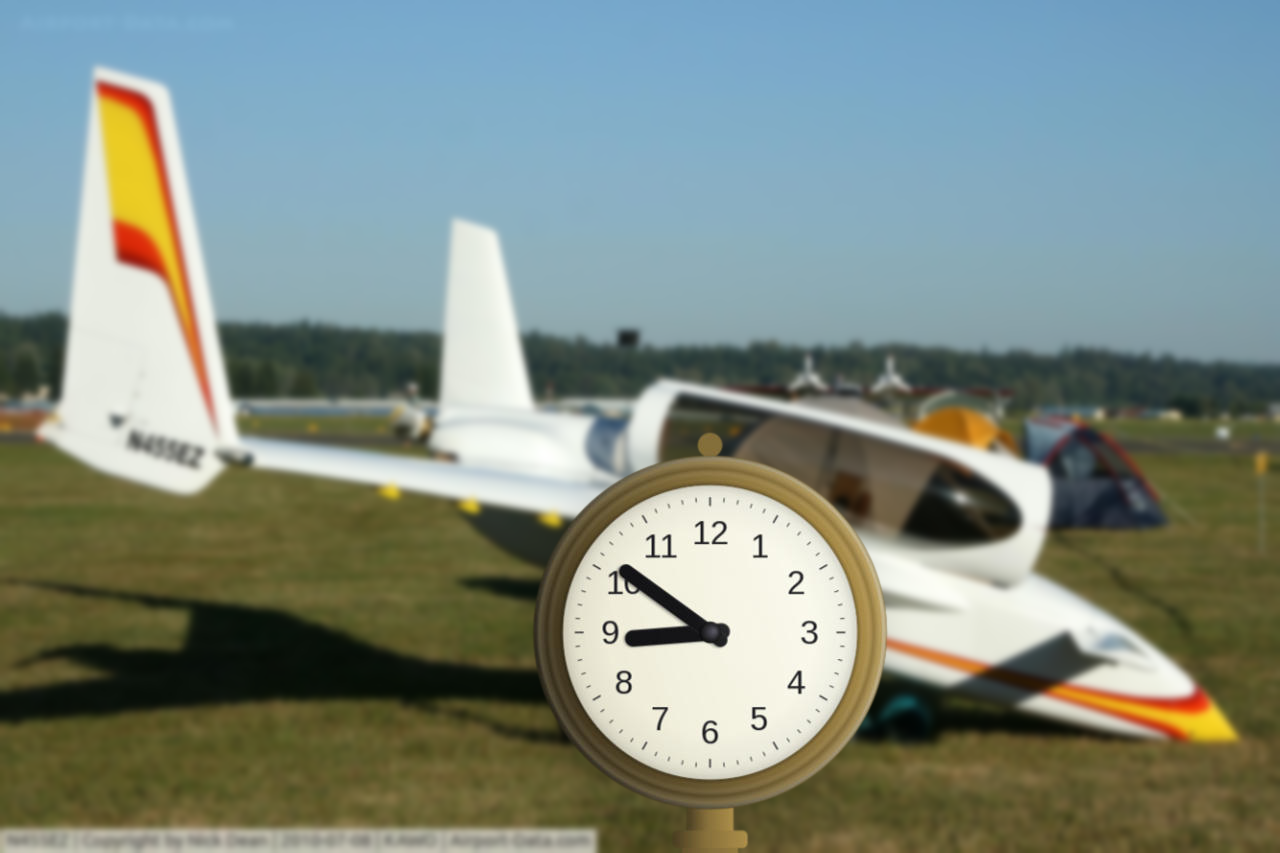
8:51
